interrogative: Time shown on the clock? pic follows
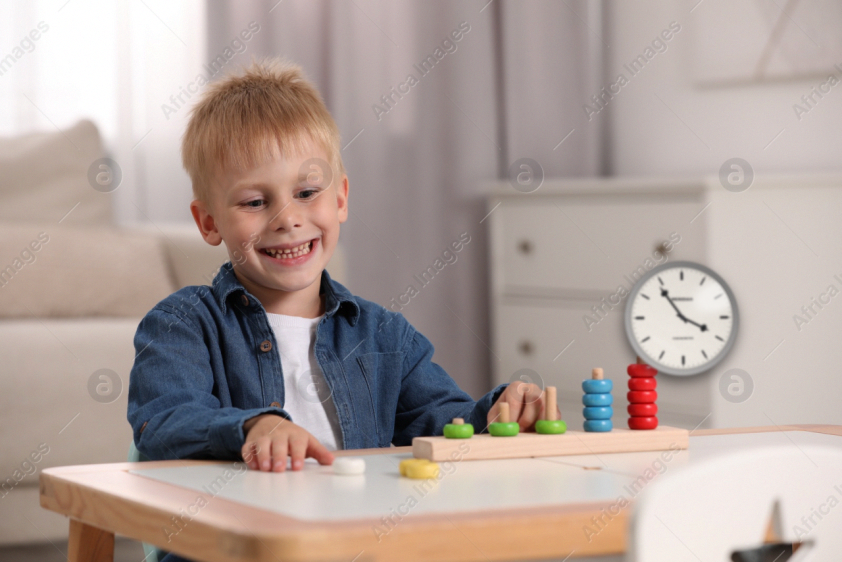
3:54
